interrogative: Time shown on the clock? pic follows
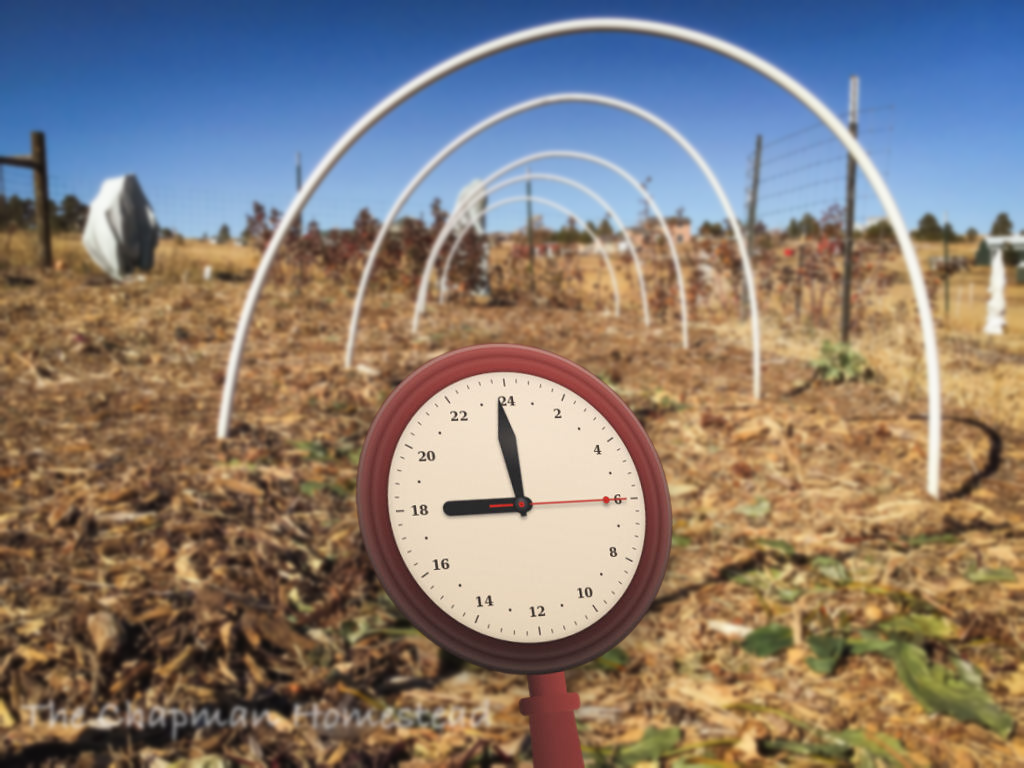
17:59:15
